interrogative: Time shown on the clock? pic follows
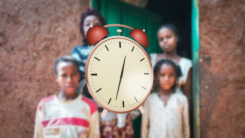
12:33
